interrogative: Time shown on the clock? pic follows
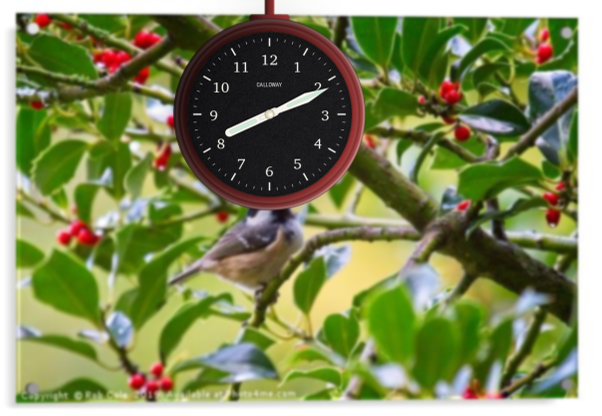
8:11
